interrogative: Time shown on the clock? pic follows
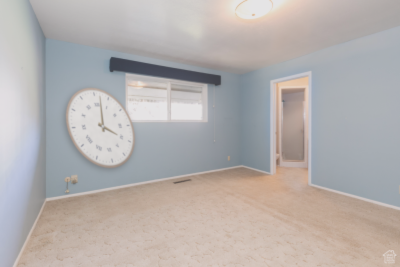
4:02
